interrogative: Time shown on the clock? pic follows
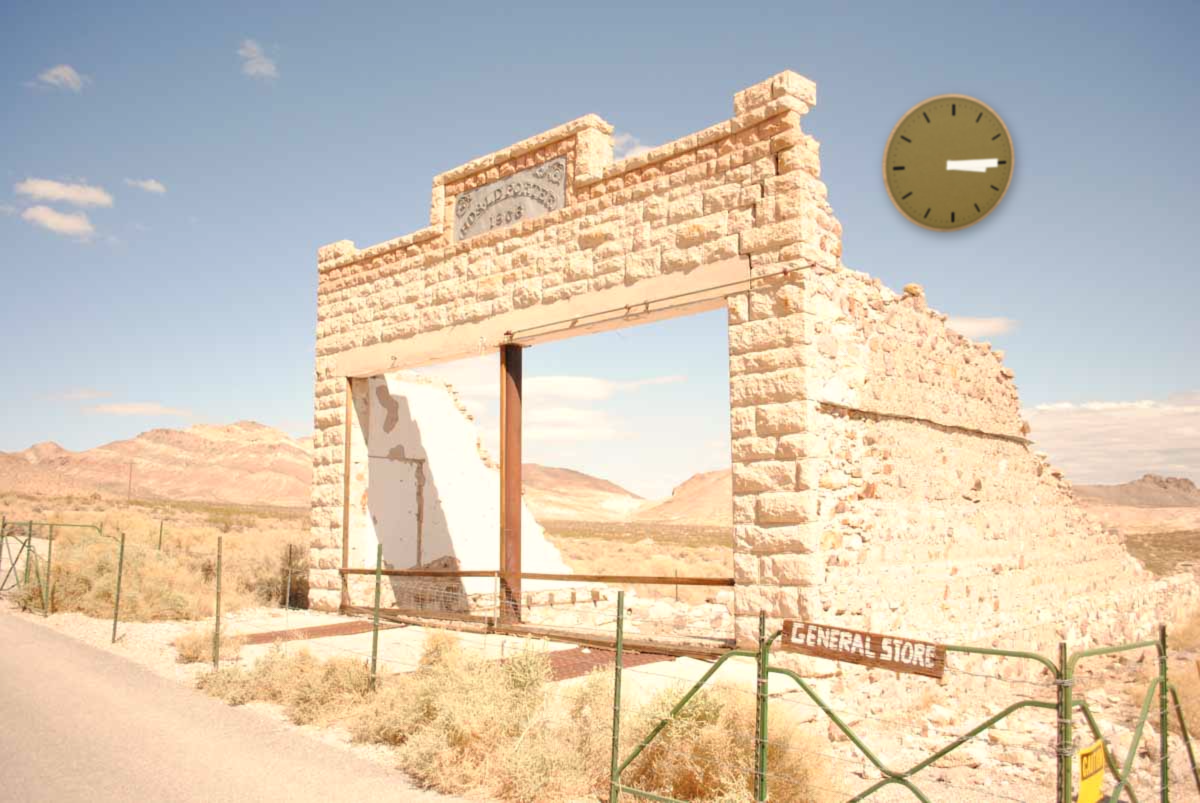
3:15
